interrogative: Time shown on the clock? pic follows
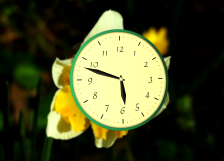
5:48
